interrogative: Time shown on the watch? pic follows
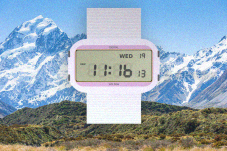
11:16:13
